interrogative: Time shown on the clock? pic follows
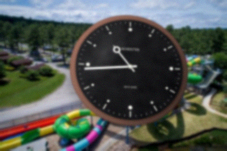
10:44
